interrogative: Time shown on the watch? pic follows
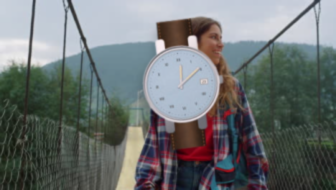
12:09
